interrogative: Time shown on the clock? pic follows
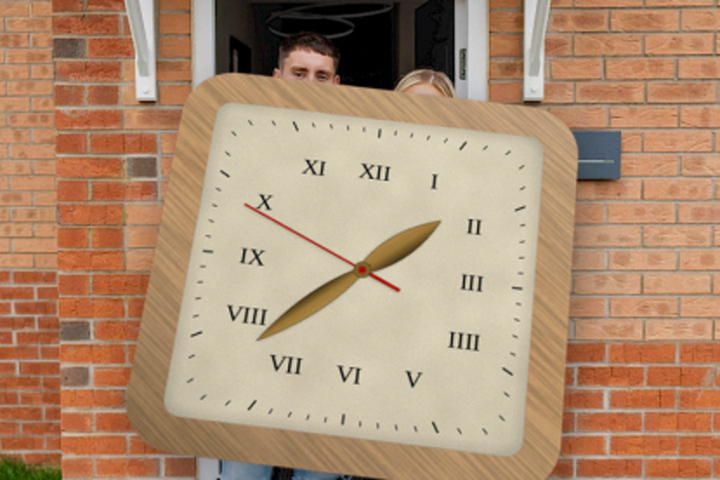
1:37:49
